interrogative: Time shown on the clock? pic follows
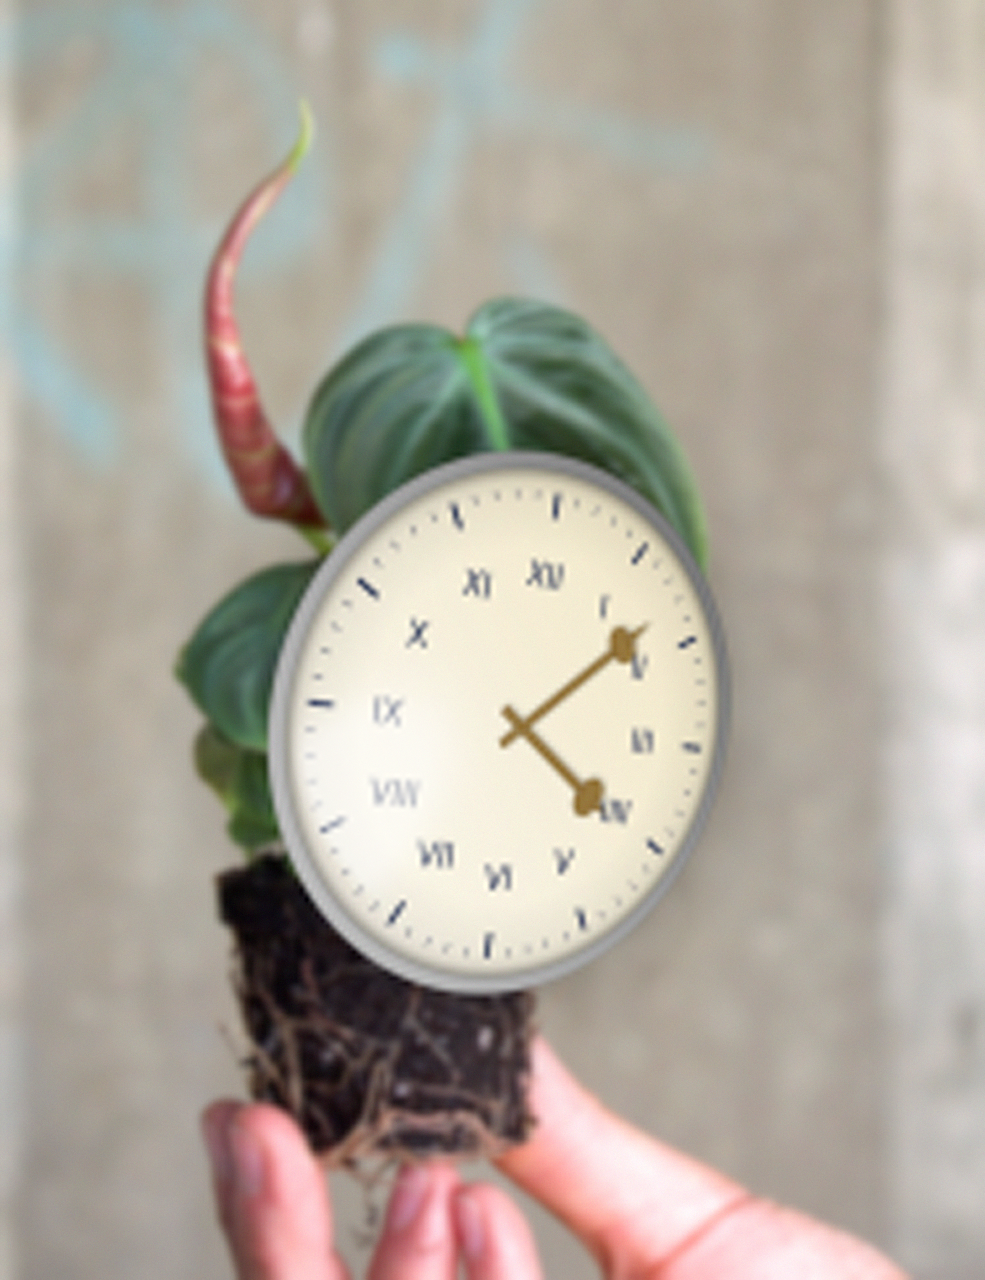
4:08
